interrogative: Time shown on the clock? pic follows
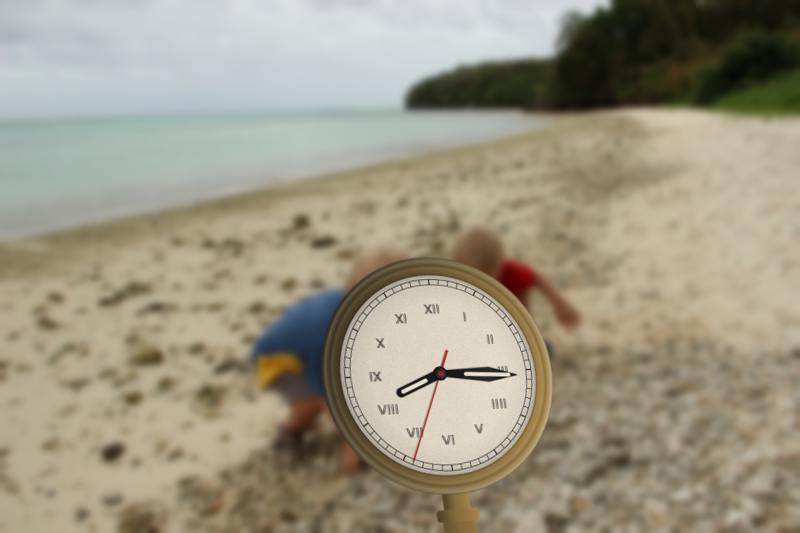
8:15:34
